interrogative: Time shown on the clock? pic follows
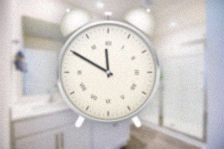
11:50
